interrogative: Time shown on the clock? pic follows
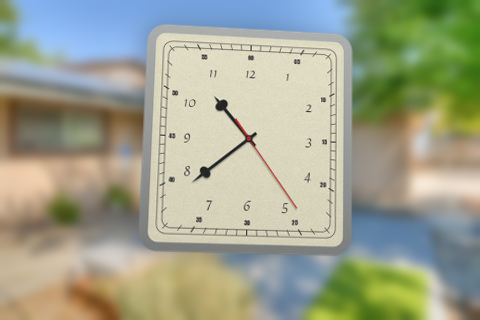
10:38:24
